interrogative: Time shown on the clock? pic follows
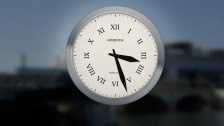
3:27
